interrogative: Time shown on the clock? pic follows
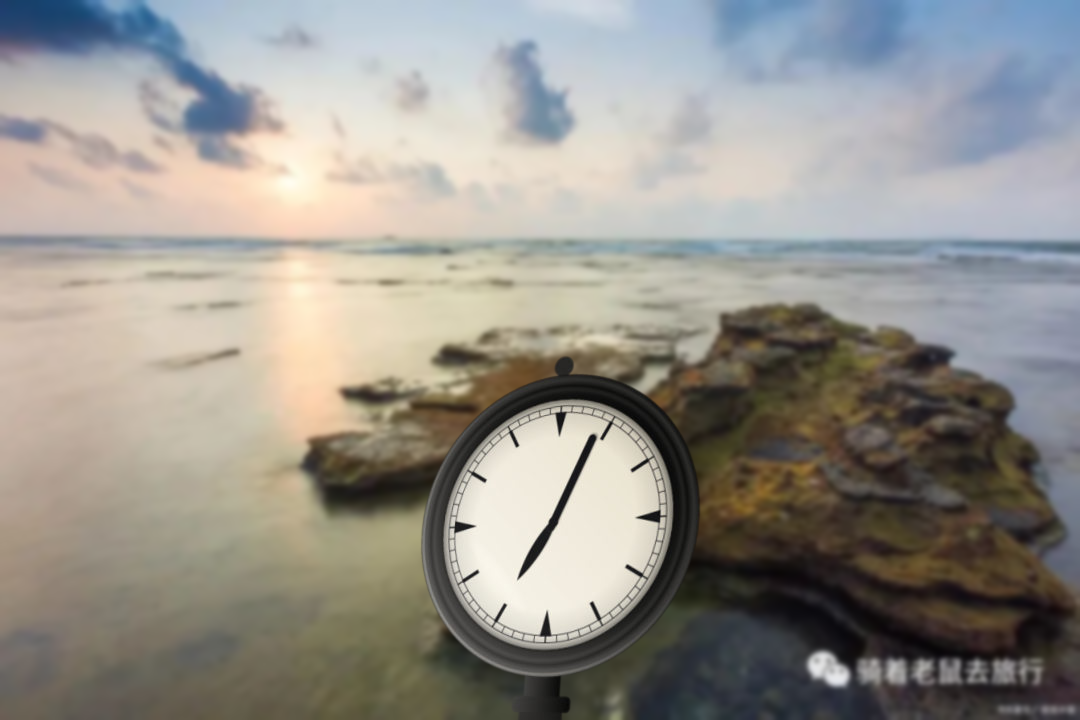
7:04
